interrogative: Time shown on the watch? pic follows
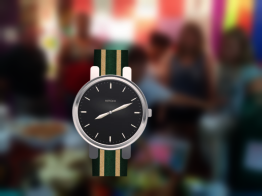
8:11
